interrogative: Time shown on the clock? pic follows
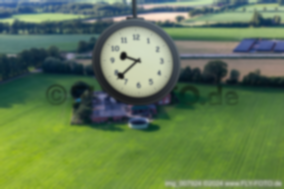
9:38
